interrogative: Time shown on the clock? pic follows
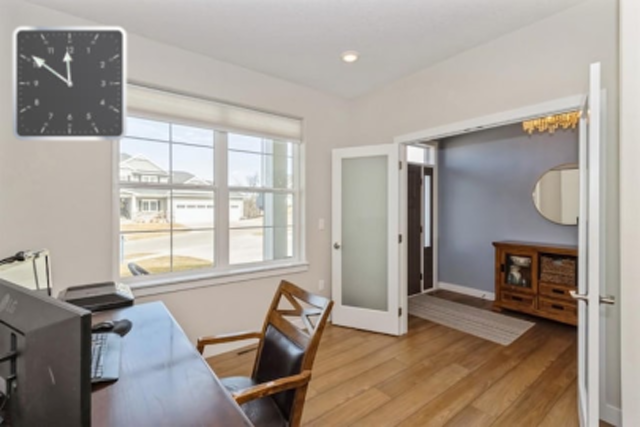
11:51
